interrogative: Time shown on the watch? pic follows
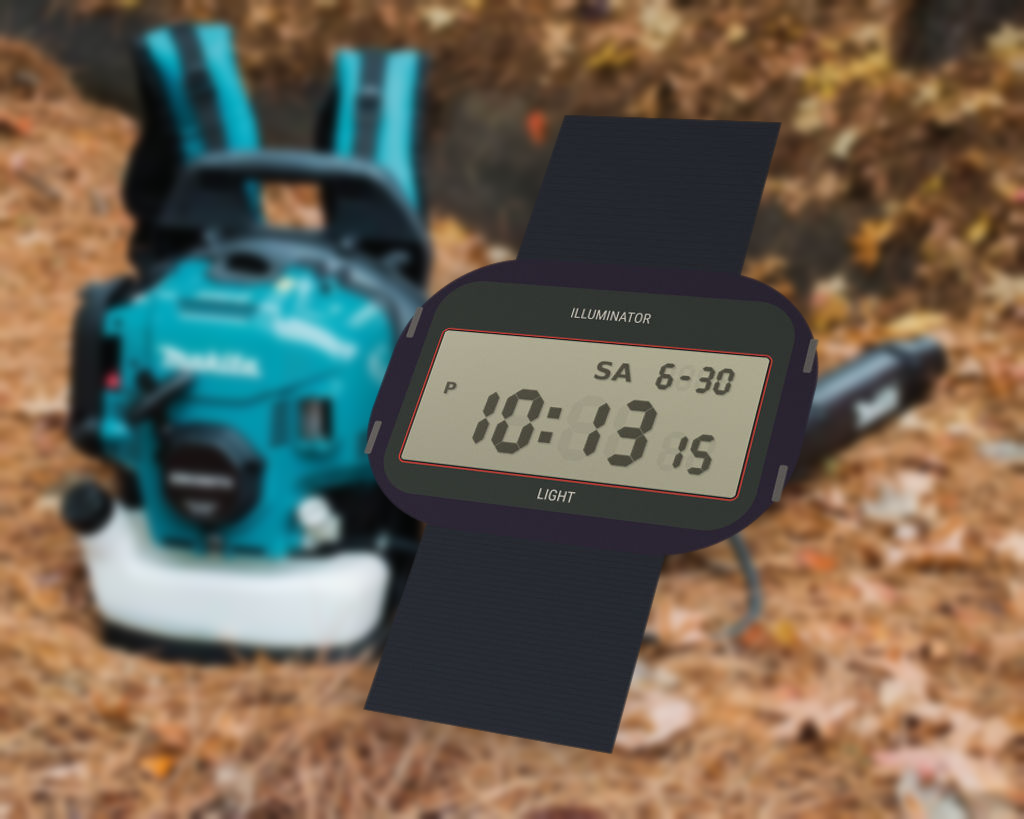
10:13:15
